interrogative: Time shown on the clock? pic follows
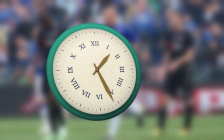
1:26
